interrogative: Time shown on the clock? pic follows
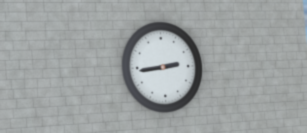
2:44
